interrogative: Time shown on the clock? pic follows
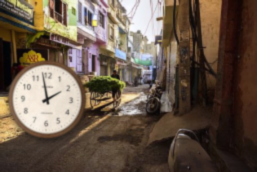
1:58
